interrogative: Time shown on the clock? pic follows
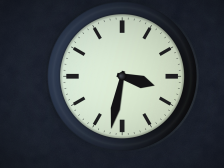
3:32
